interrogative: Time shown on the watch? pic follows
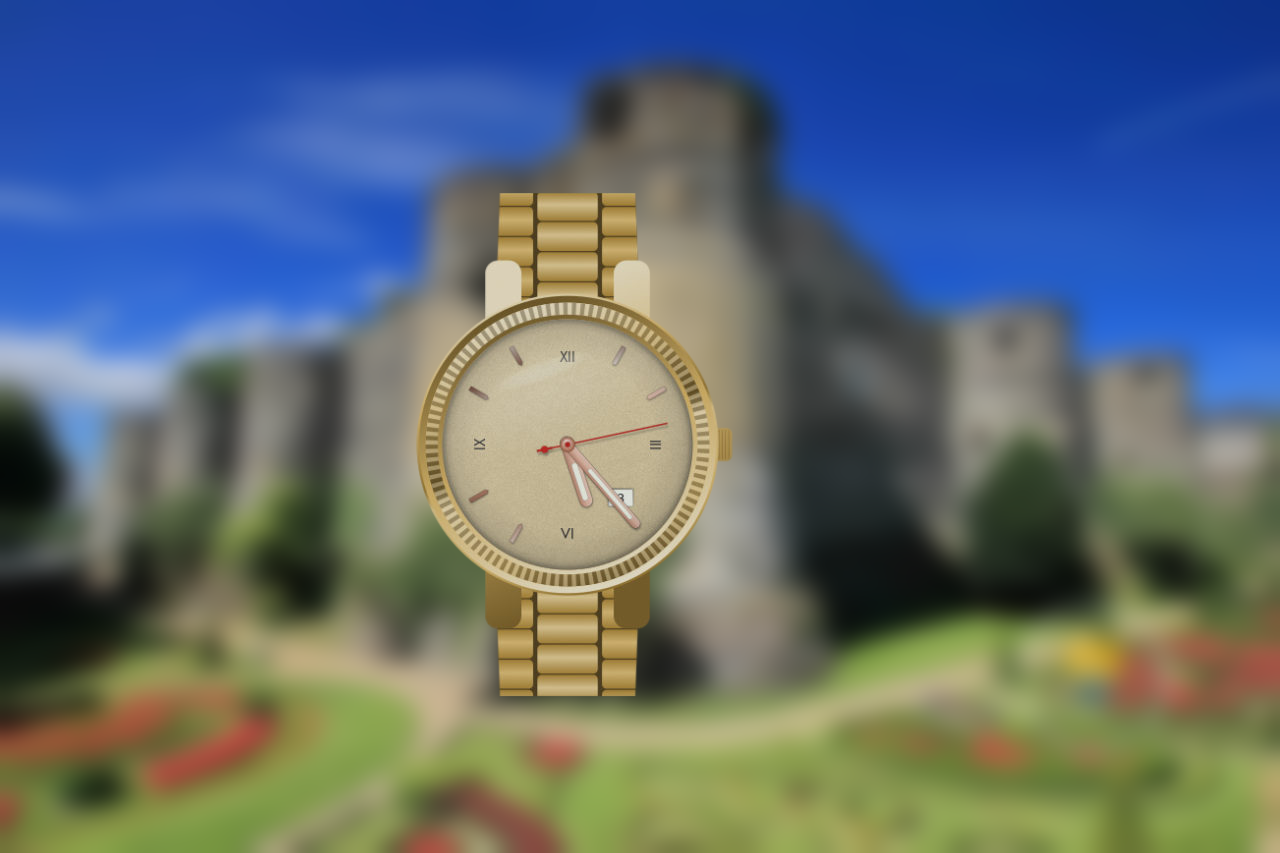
5:23:13
